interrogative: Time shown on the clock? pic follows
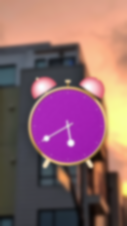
5:40
